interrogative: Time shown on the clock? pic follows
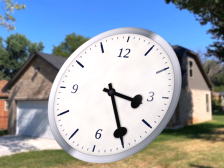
3:25
